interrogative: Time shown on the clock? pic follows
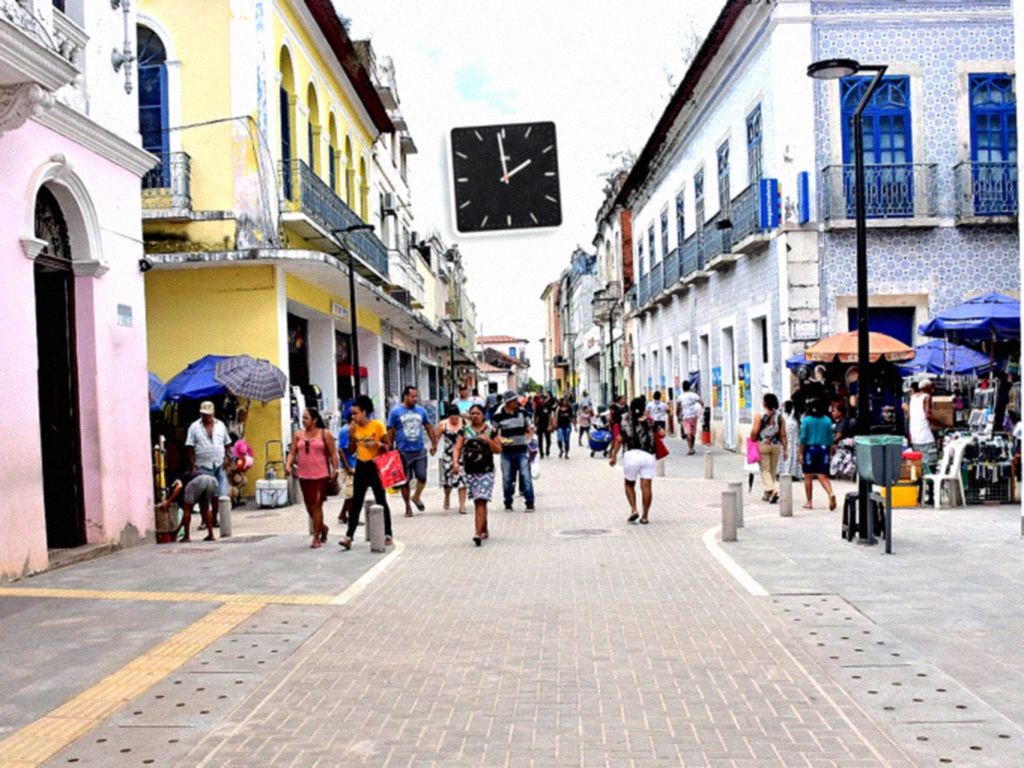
1:59
